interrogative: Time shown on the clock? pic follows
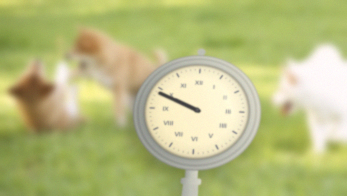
9:49
